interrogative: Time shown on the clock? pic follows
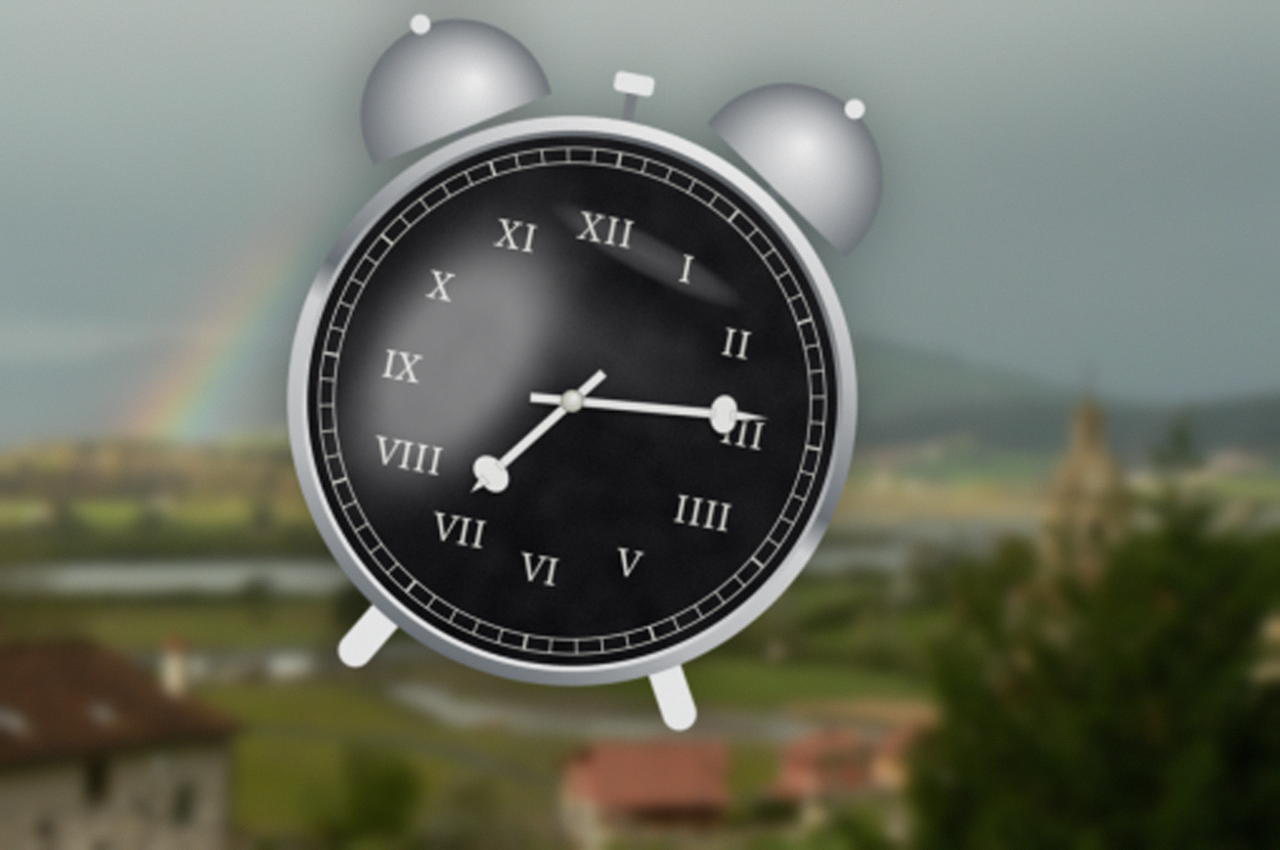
7:14
